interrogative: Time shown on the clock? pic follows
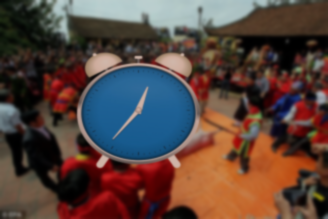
12:36
